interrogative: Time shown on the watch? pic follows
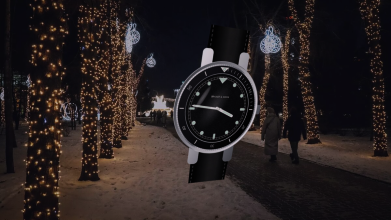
3:46
